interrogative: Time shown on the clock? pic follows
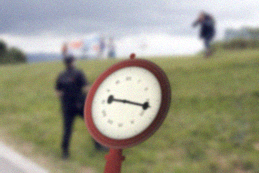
9:17
